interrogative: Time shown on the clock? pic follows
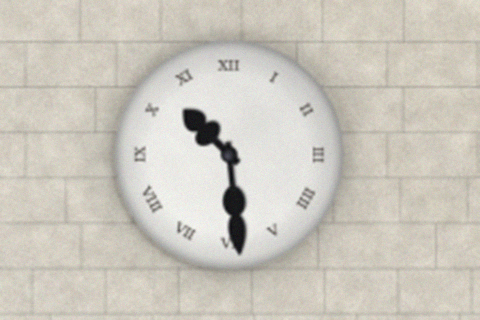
10:29
